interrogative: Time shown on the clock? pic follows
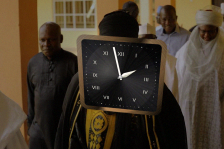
1:58
